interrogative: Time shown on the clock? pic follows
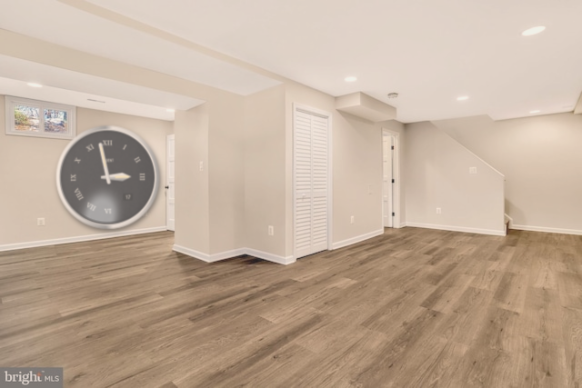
2:58
